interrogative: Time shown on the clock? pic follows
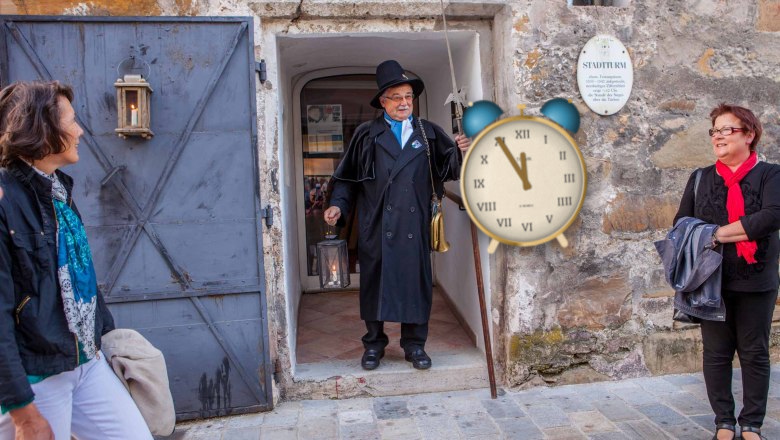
11:55
